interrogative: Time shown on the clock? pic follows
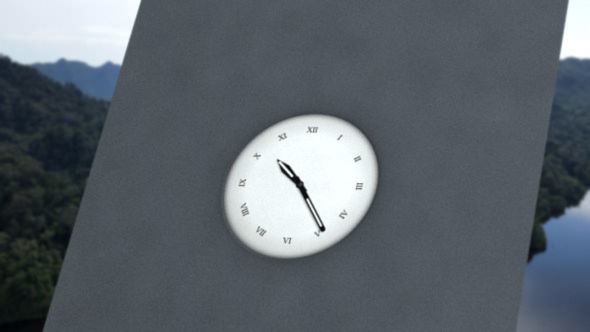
10:24
